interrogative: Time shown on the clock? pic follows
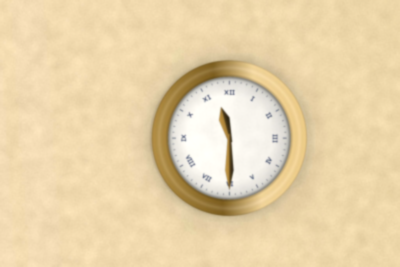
11:30
